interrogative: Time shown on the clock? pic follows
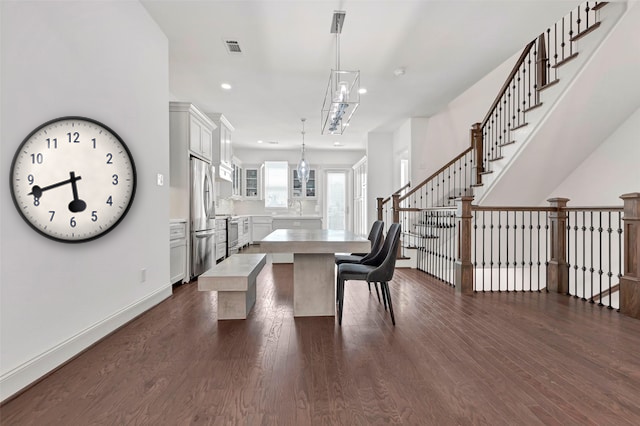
5:42
